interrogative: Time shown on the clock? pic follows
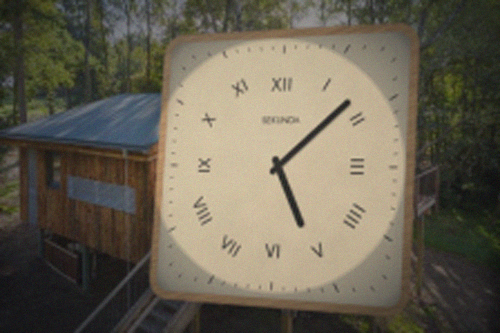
5:08
